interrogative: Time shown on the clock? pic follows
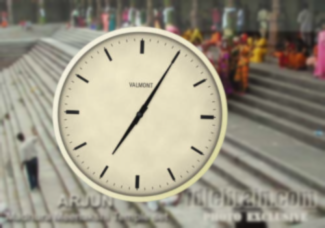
7:05
